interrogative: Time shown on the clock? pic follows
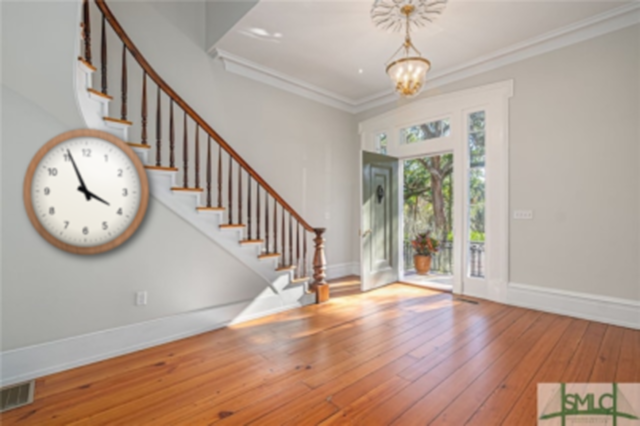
3:56
